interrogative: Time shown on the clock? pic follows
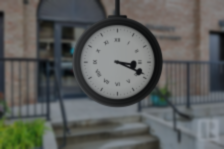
3:19
